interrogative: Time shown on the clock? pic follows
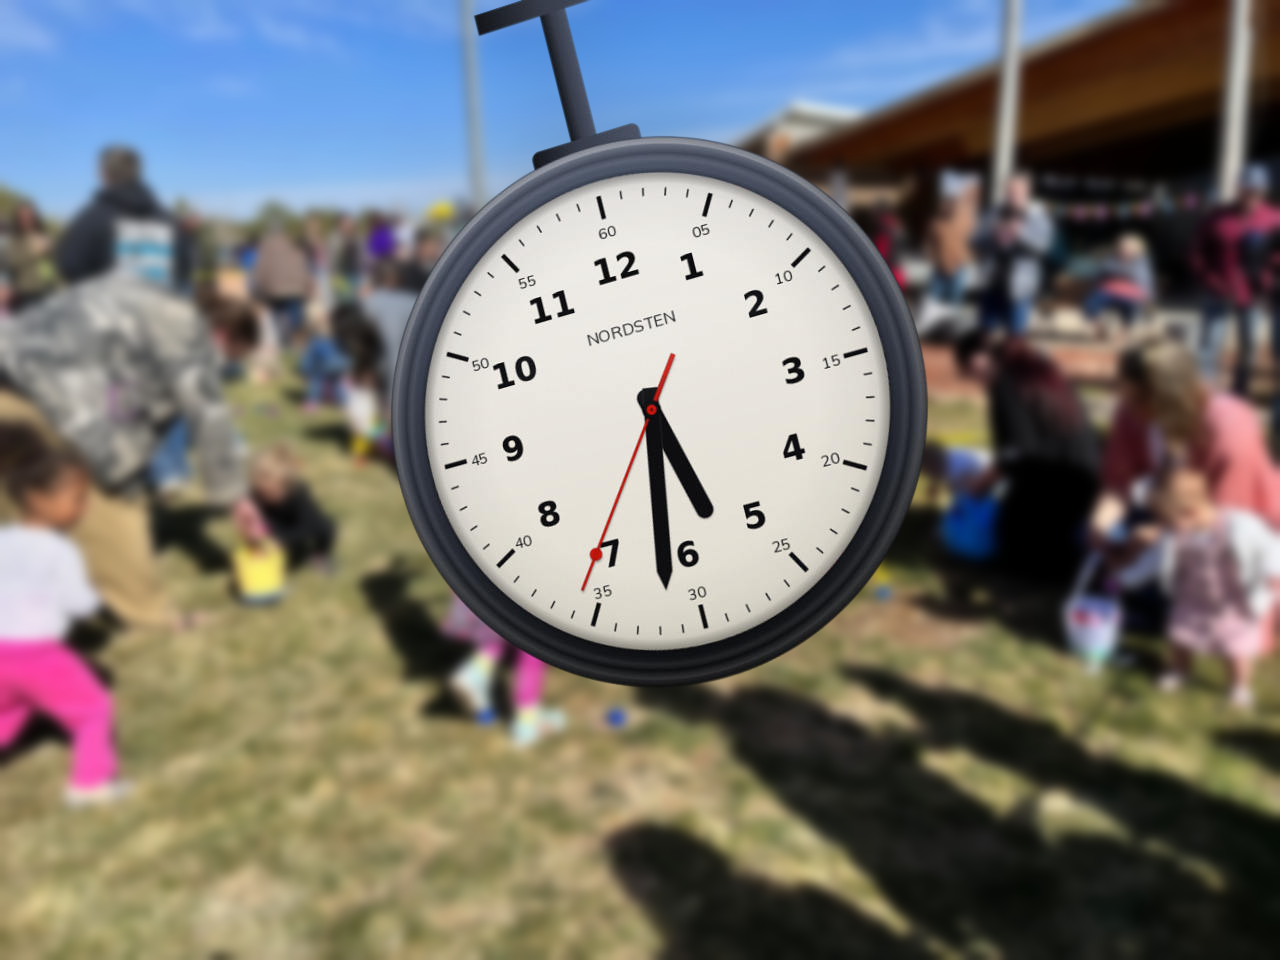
5:31:36
